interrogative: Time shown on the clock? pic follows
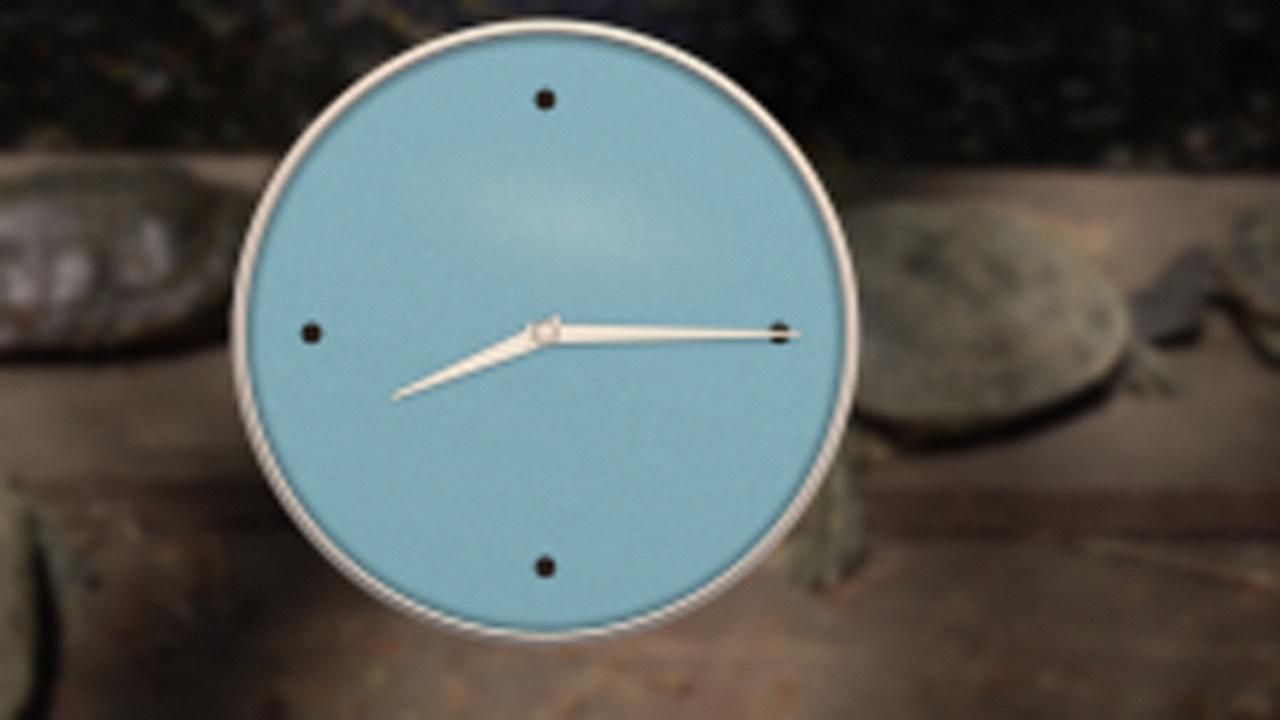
8:15
